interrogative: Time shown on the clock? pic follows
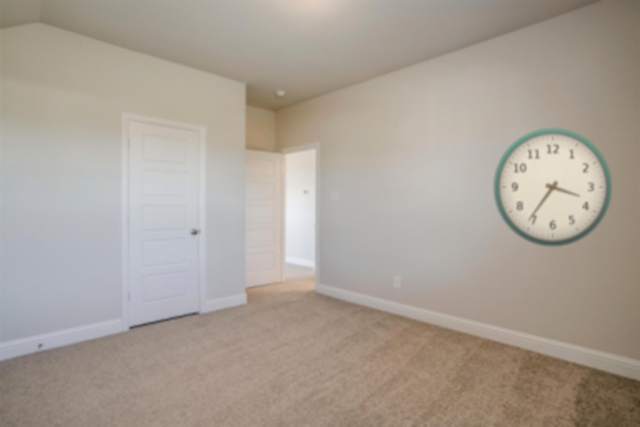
3:36
